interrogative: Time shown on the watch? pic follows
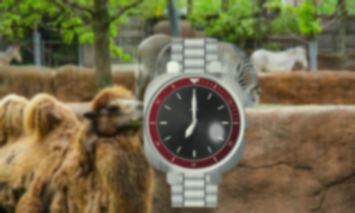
7:00
